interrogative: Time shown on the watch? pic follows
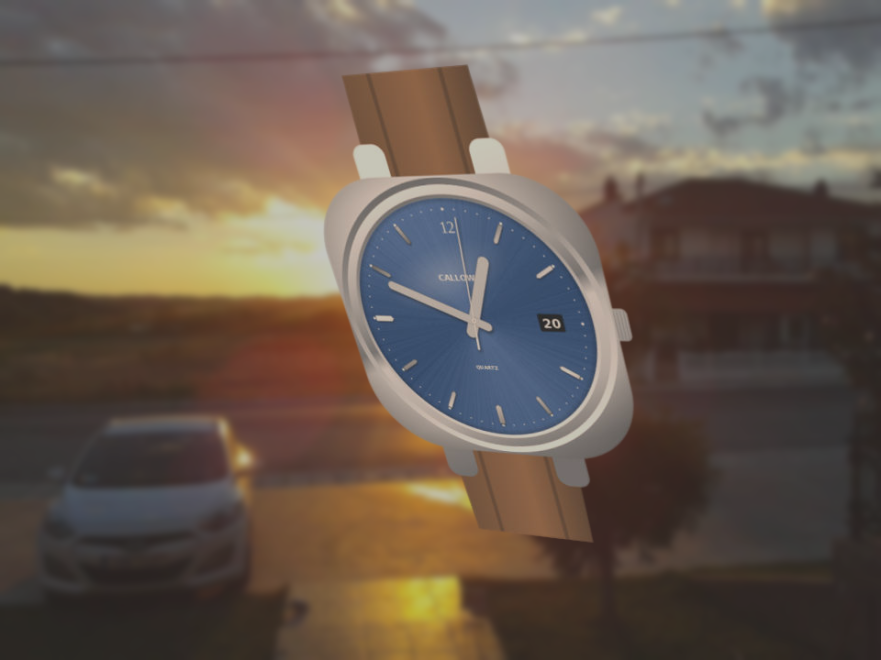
12:49:01
